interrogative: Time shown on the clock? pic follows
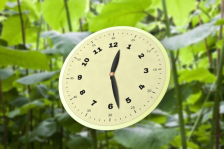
12:28
